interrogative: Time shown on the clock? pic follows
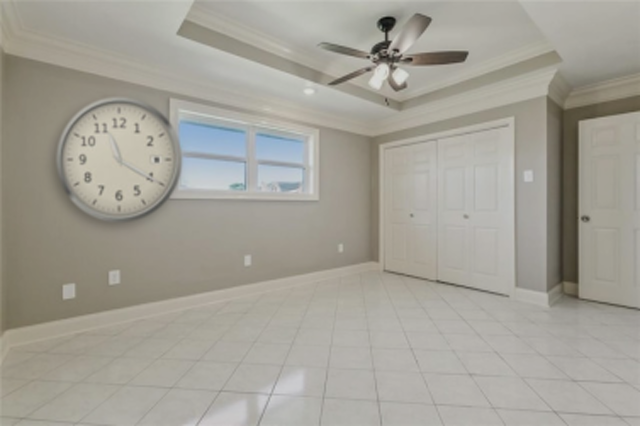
11:20
